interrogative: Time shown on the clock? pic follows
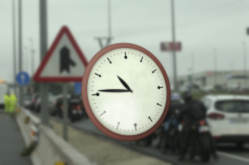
10:46
